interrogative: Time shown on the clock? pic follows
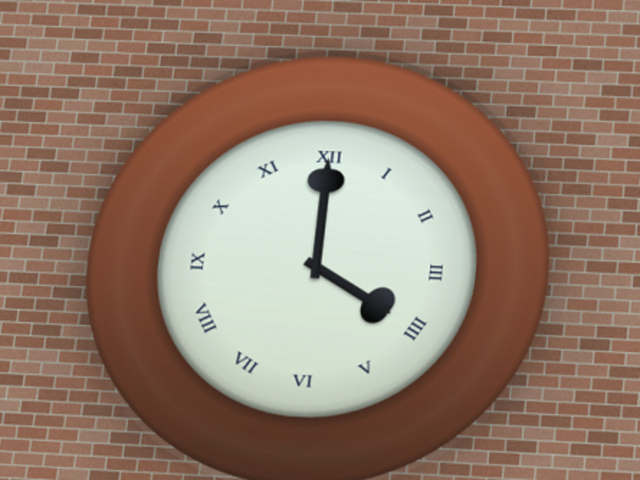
4:00
